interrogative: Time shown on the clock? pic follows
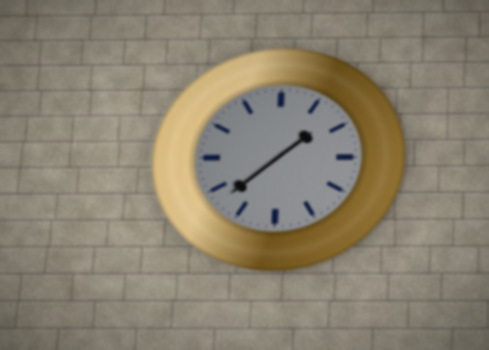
1:38
